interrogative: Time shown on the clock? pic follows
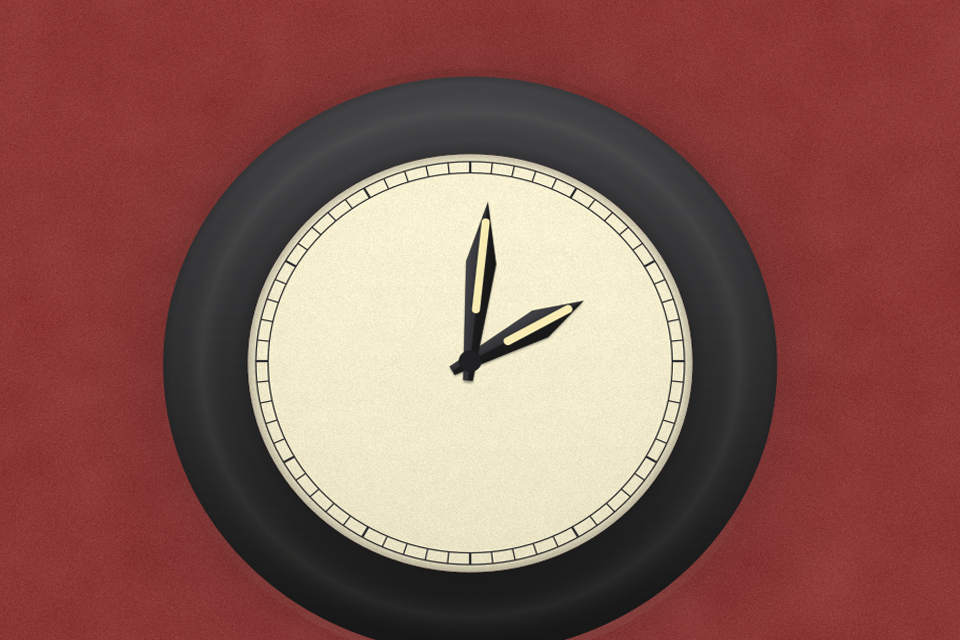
2:01
